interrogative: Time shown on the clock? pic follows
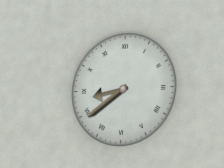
8:39
